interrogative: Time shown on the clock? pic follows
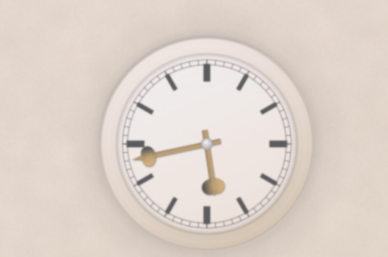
5:43
